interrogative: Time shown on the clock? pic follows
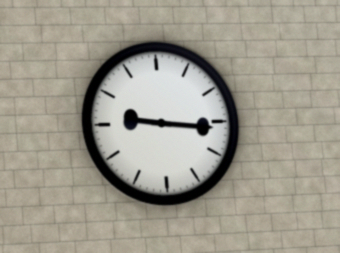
9:16
